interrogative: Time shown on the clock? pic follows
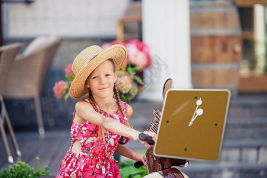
1:02
